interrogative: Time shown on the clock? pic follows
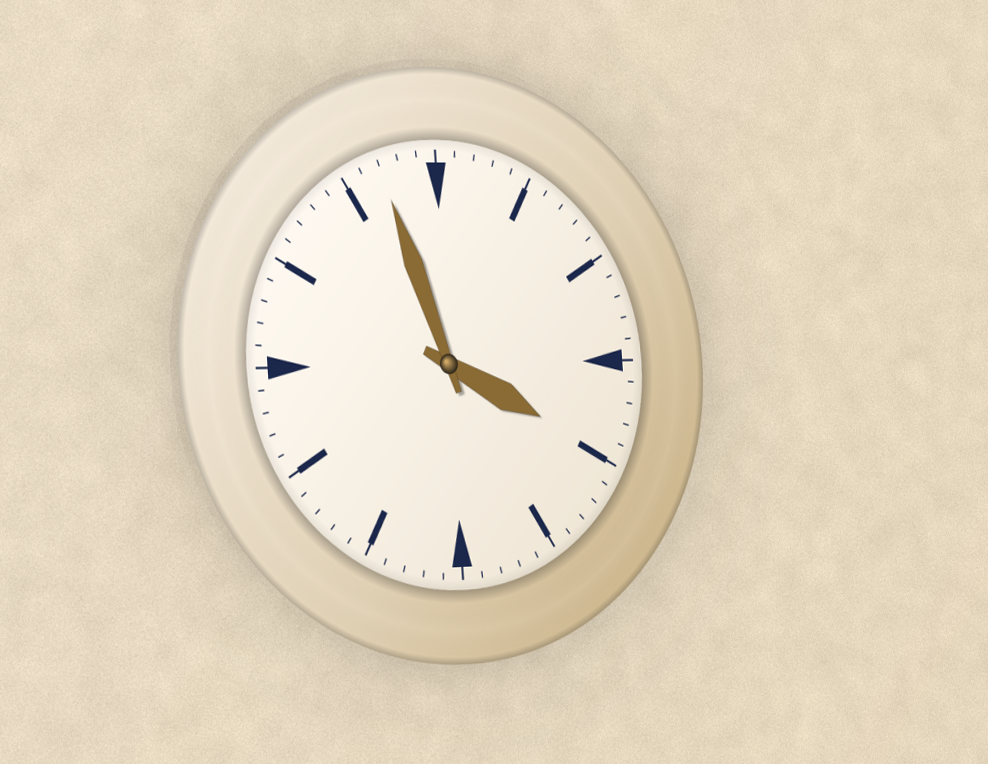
3:57
